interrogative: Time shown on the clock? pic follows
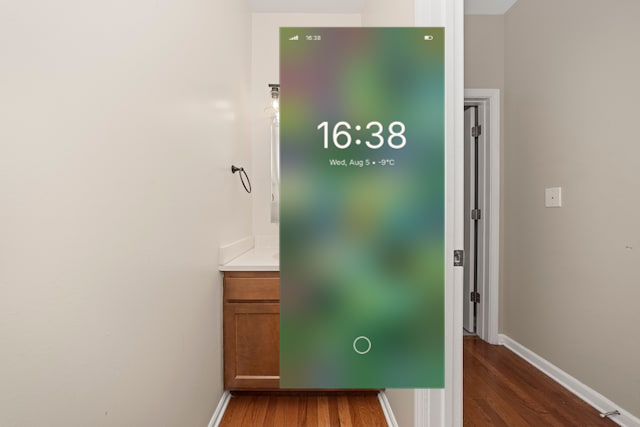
16:38
